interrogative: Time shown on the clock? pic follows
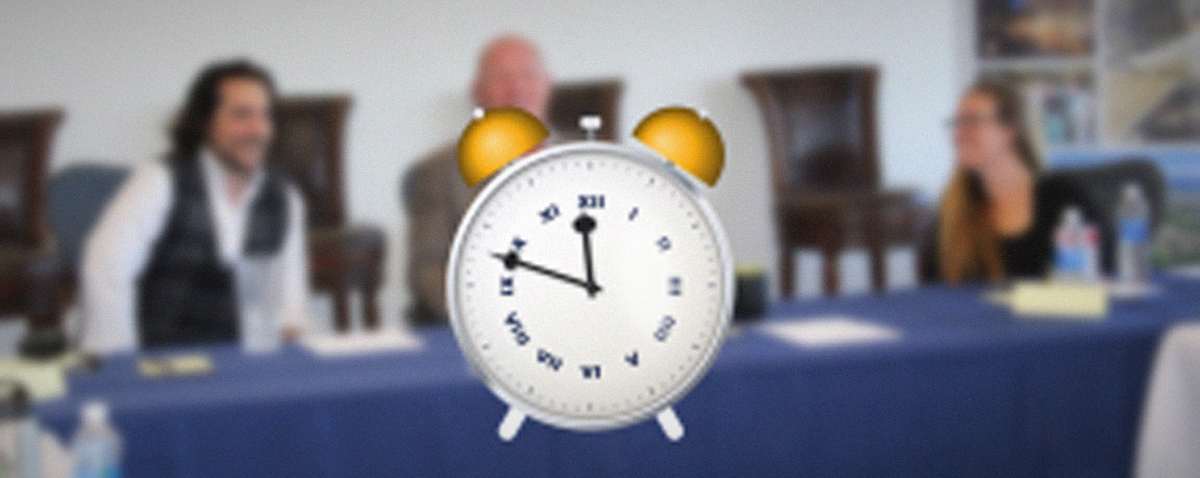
11:48
